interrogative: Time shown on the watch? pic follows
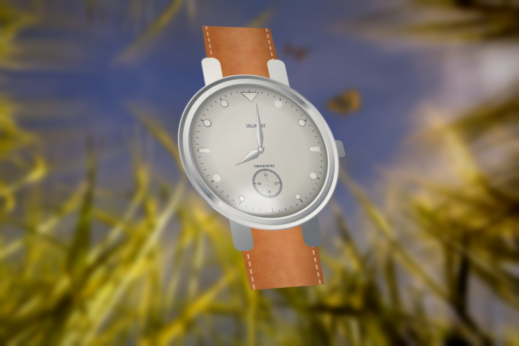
8:01
